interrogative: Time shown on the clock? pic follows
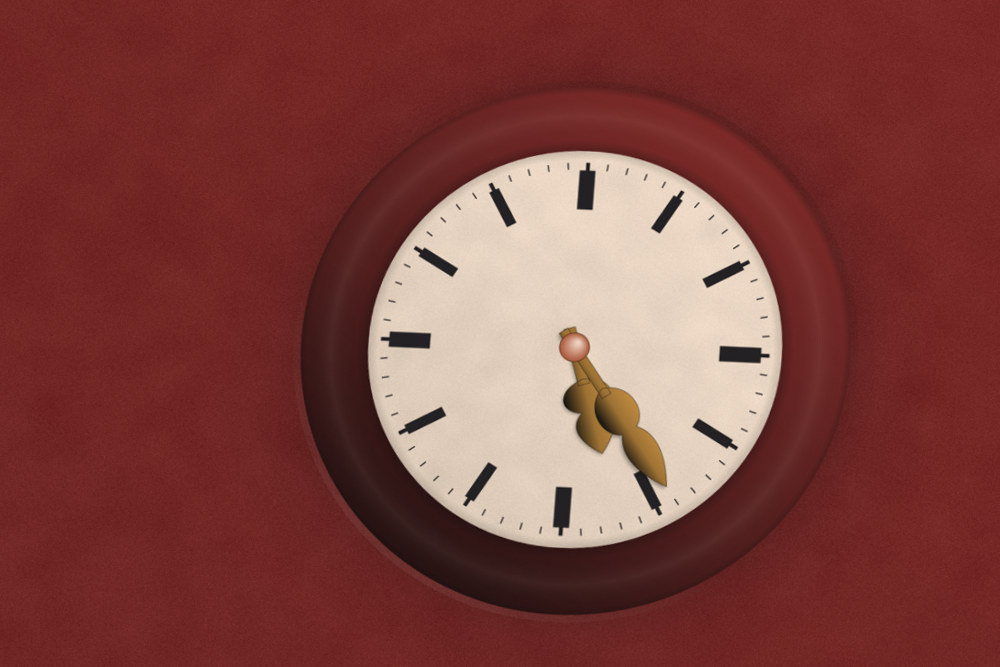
5:24
